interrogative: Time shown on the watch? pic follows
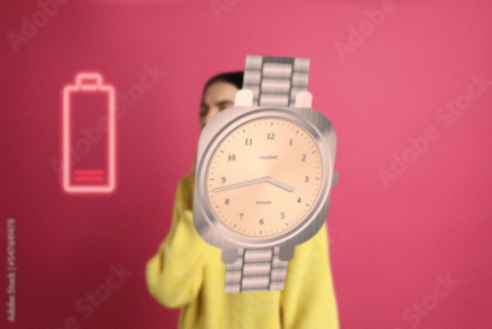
3:43
